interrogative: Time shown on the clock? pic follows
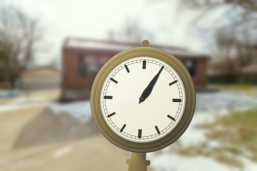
1:05
